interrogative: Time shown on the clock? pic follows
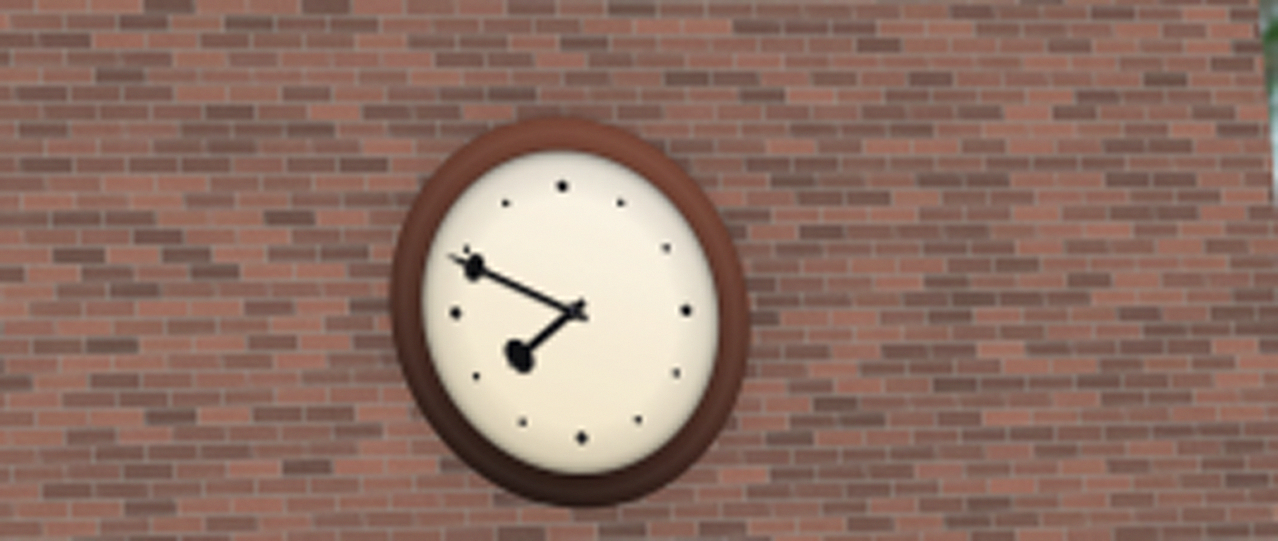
7:49
